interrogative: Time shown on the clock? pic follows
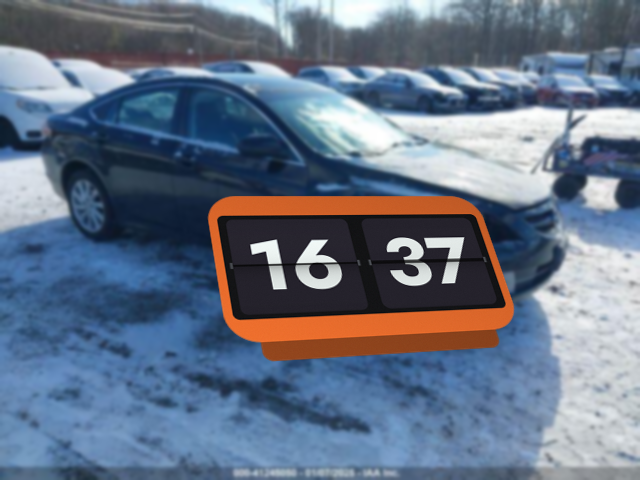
16:37
